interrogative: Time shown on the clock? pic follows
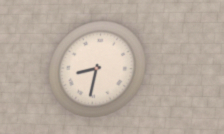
8:31
